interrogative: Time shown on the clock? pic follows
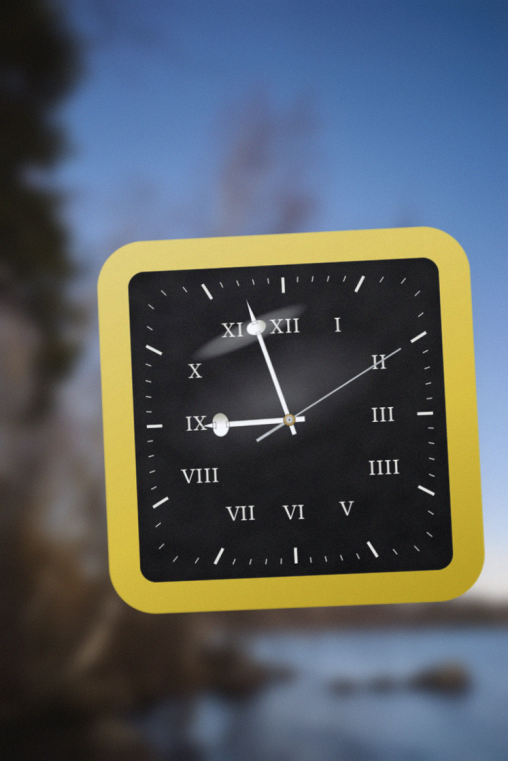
8:57:10
